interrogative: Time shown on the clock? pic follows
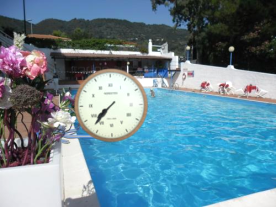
7:37
